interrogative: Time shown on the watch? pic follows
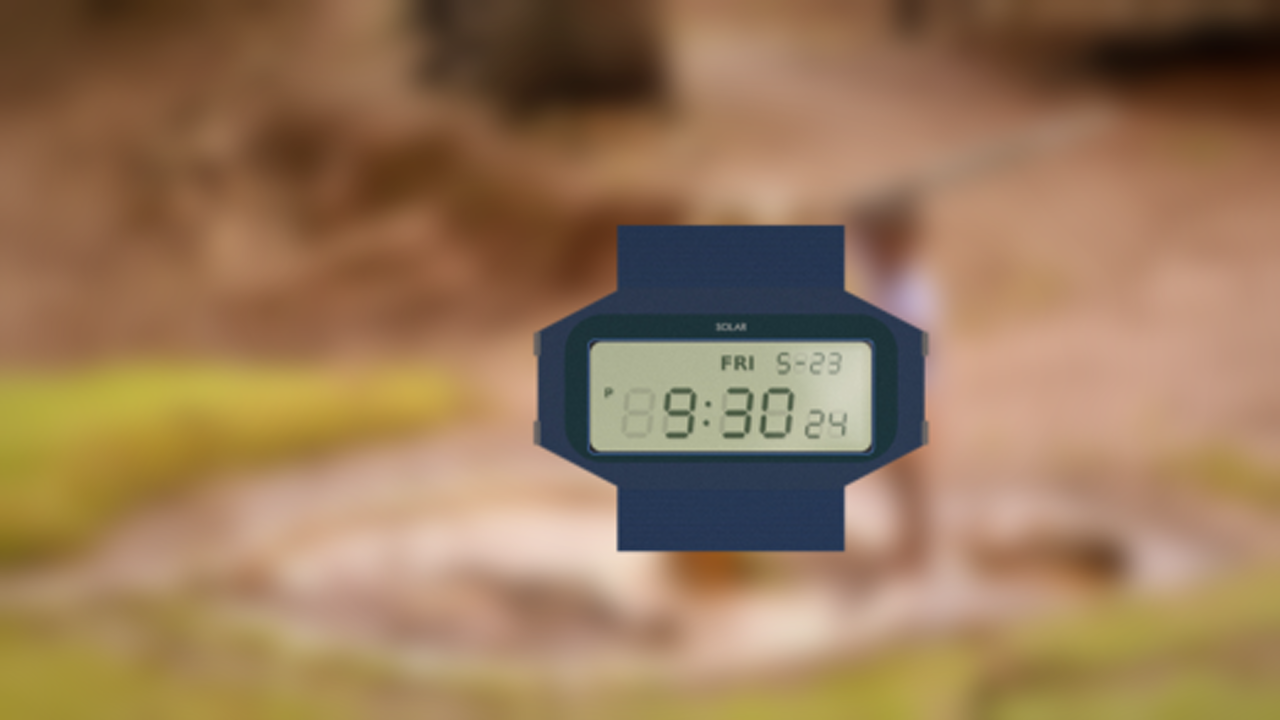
9:30:24
